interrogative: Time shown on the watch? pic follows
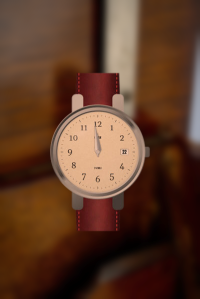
11:59
